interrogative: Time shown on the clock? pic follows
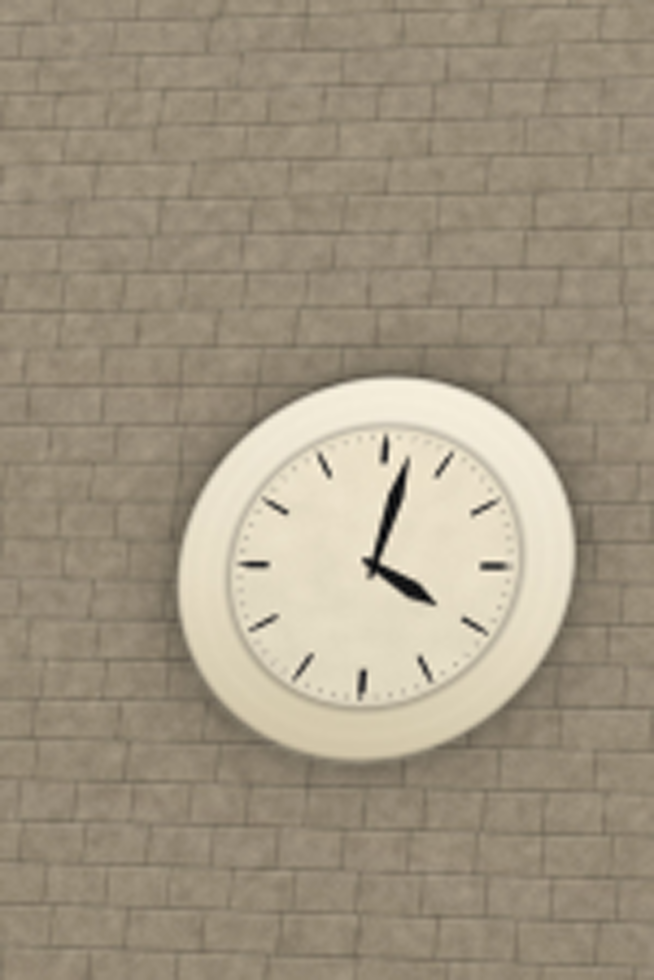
4:02
